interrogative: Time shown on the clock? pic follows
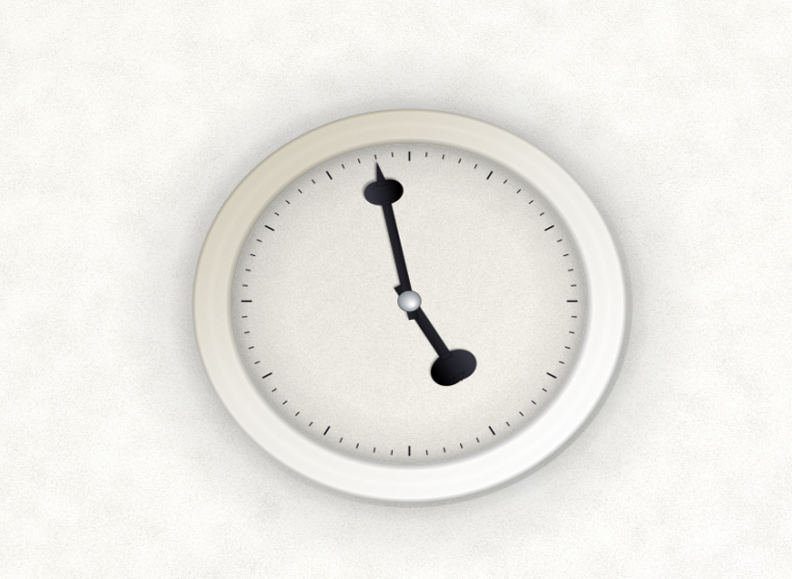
4:58
